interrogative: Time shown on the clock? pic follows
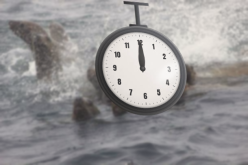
12:00
